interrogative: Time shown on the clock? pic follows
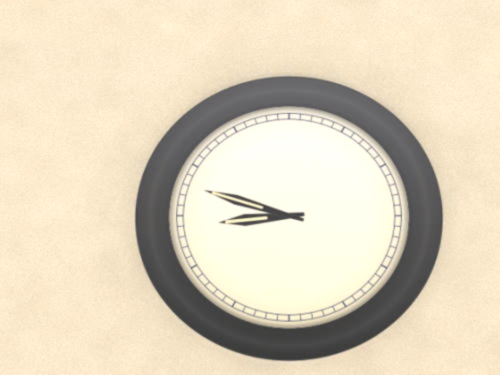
8:48
